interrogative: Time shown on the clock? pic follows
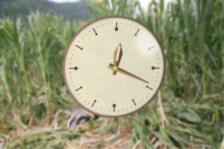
12:19
